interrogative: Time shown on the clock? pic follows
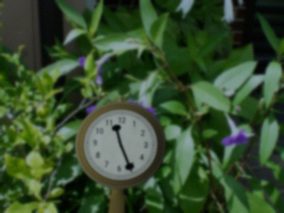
11:26
